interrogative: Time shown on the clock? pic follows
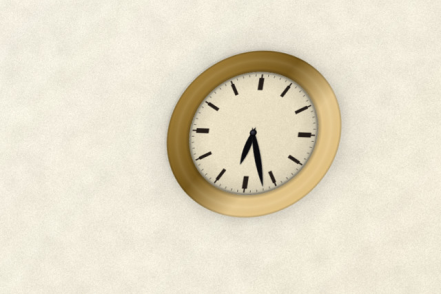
6:27
